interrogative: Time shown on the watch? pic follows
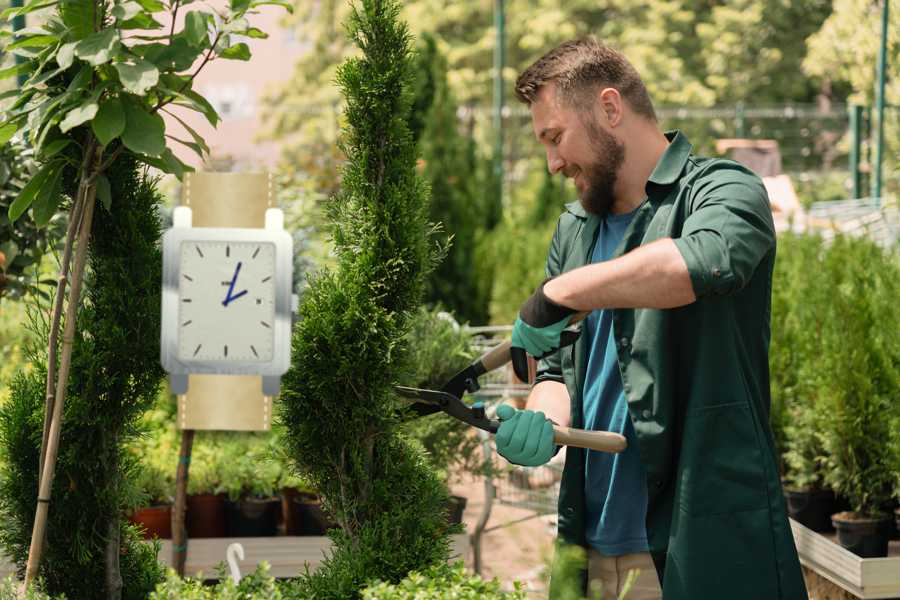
2:03
